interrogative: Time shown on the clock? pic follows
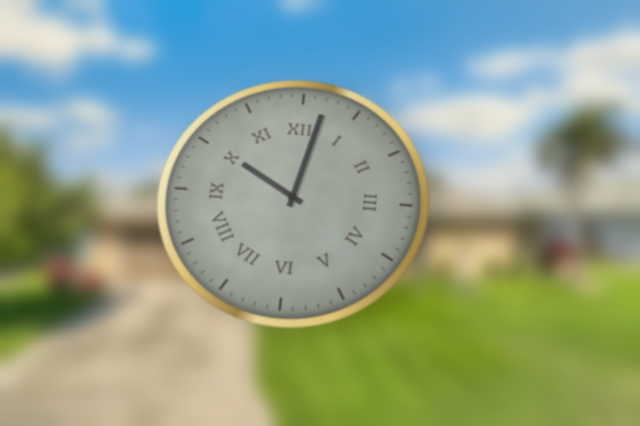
10:02
